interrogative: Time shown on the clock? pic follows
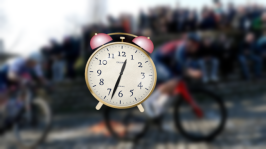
12:33
